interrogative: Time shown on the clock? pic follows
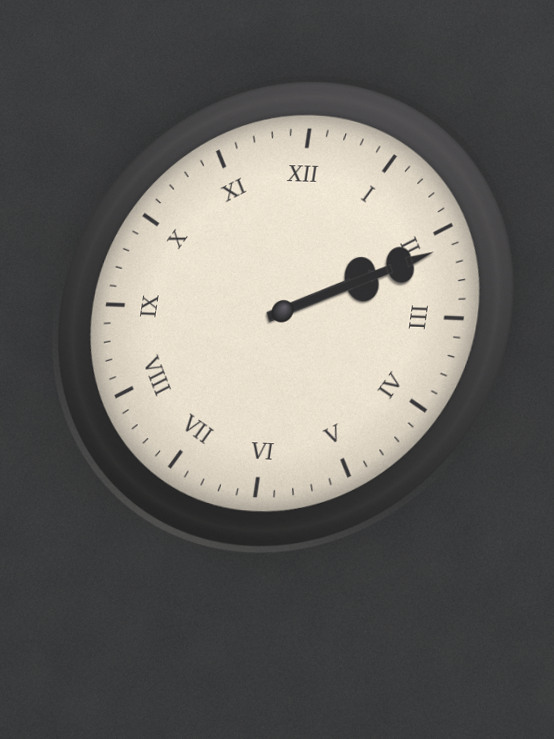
2:11
